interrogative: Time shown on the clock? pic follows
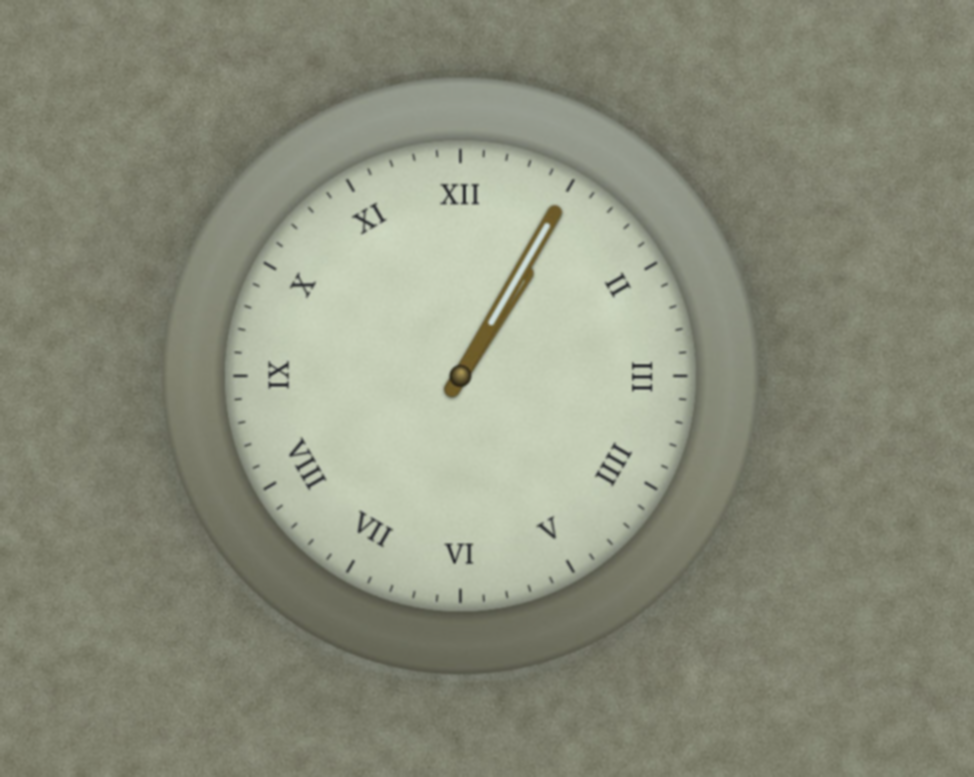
1:05
